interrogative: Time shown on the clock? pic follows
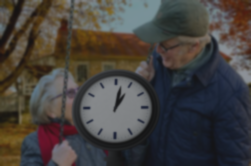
1:02
